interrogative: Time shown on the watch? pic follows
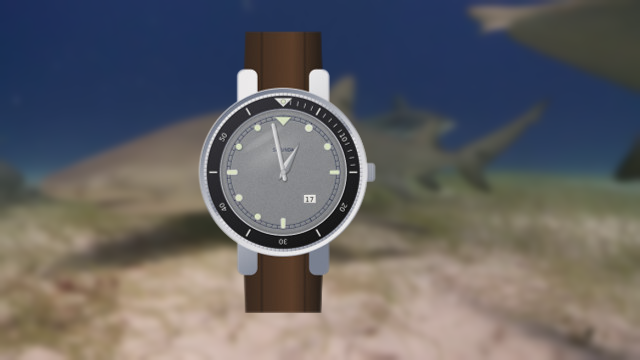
12:58
